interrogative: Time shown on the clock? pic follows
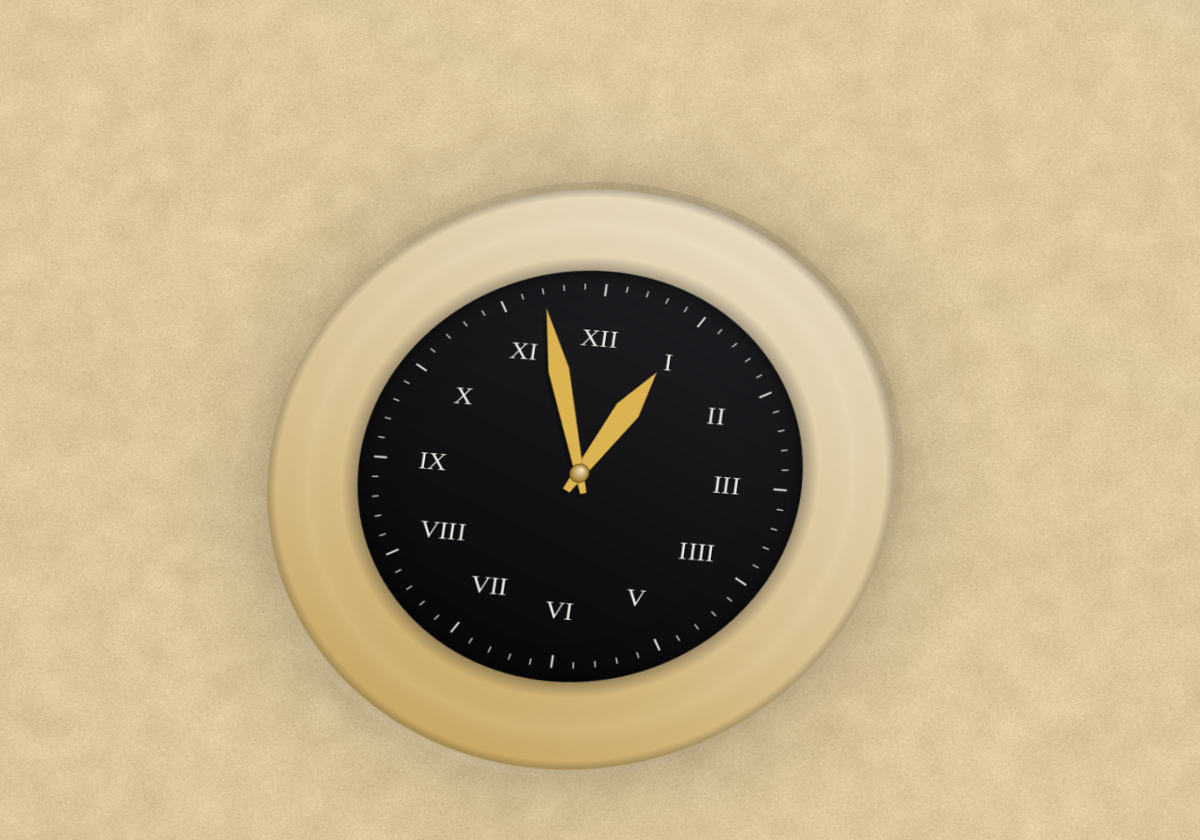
12:57
